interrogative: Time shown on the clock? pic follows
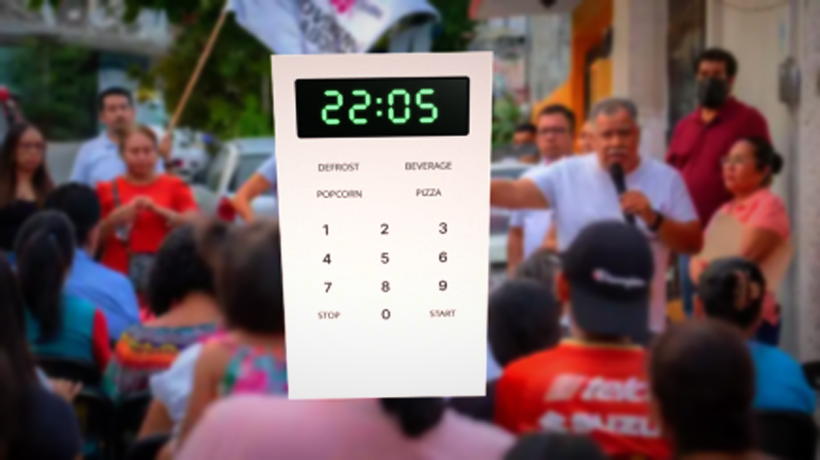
22:05
